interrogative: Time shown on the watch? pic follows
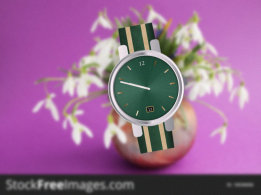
9:49
